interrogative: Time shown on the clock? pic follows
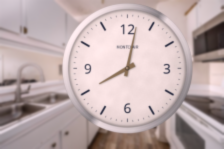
8:02
